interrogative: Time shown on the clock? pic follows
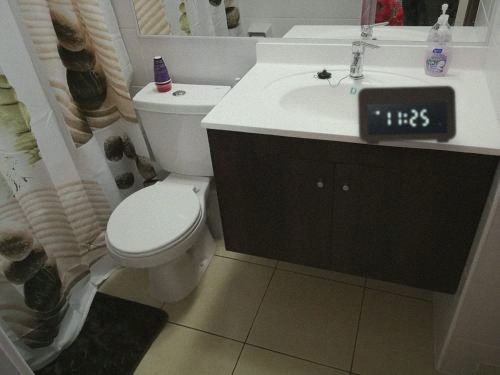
11:25
